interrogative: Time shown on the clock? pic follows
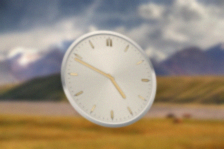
4:49
